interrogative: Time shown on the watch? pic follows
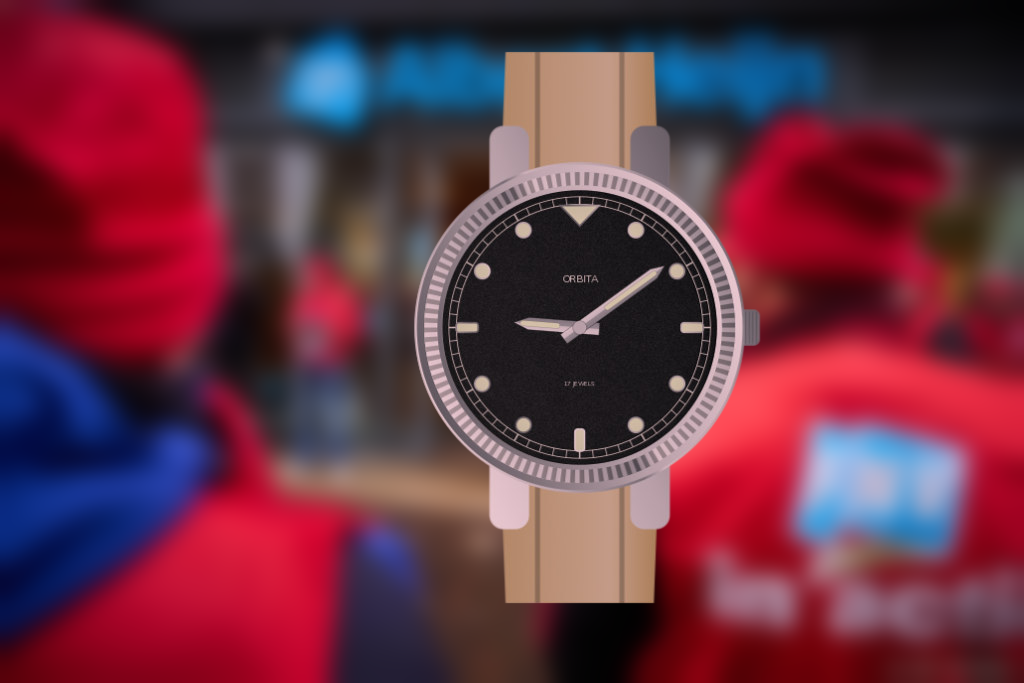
9:09
